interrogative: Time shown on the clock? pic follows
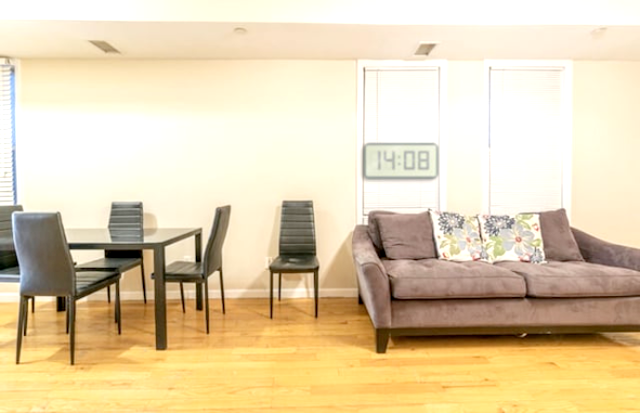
14:08
